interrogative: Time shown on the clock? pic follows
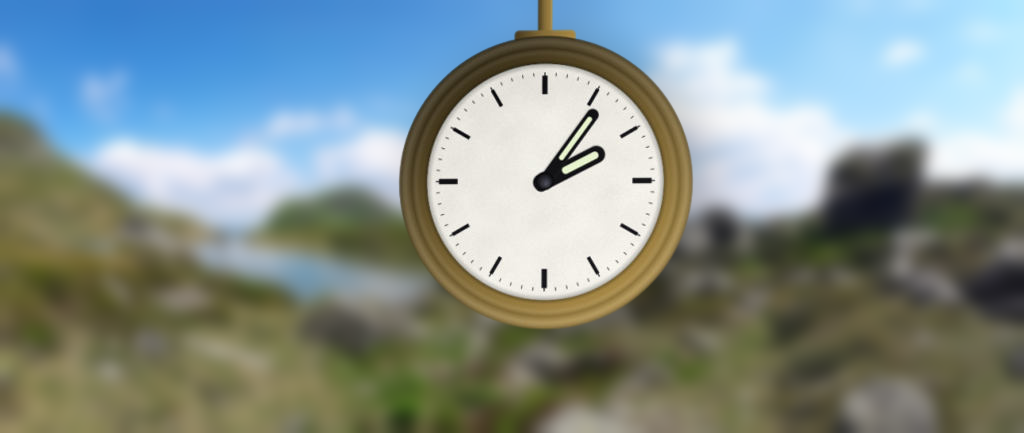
2:06
